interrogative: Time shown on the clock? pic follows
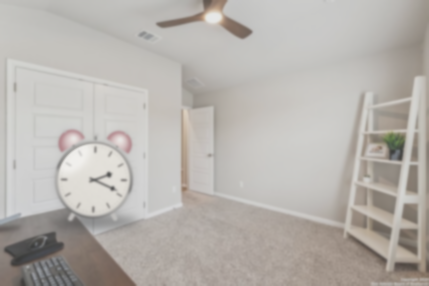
2:19
